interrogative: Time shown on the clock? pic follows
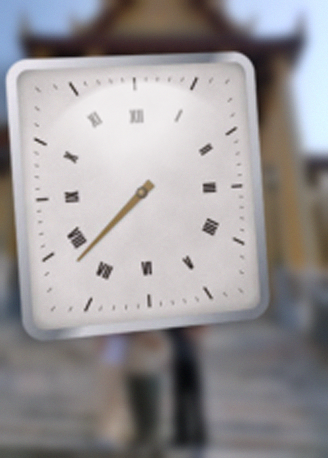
7:38
